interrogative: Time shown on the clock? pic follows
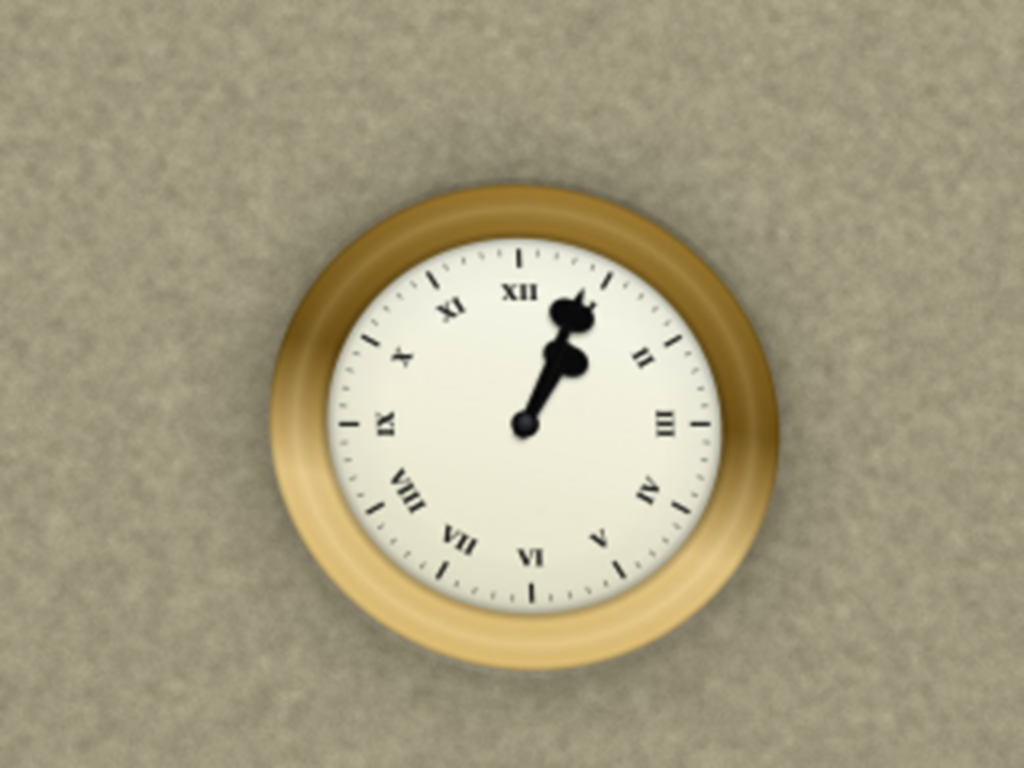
1:04
